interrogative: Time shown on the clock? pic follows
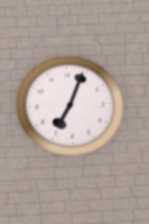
7:04
